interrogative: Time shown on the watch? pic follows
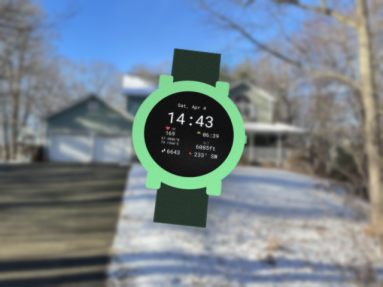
14:43
